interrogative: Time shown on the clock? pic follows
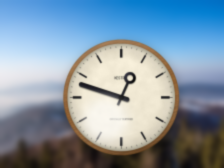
12:48
